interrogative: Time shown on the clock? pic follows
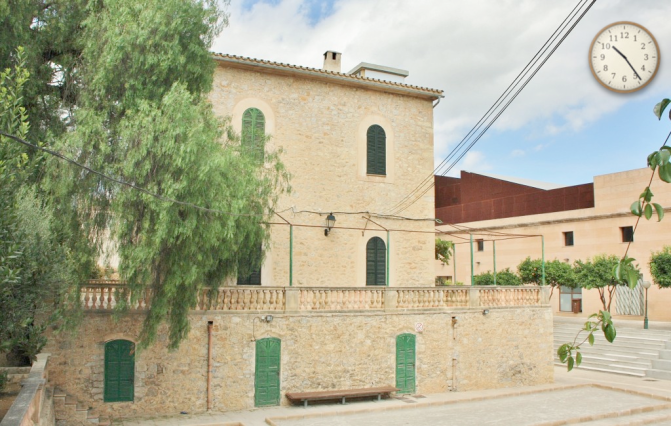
10:24
